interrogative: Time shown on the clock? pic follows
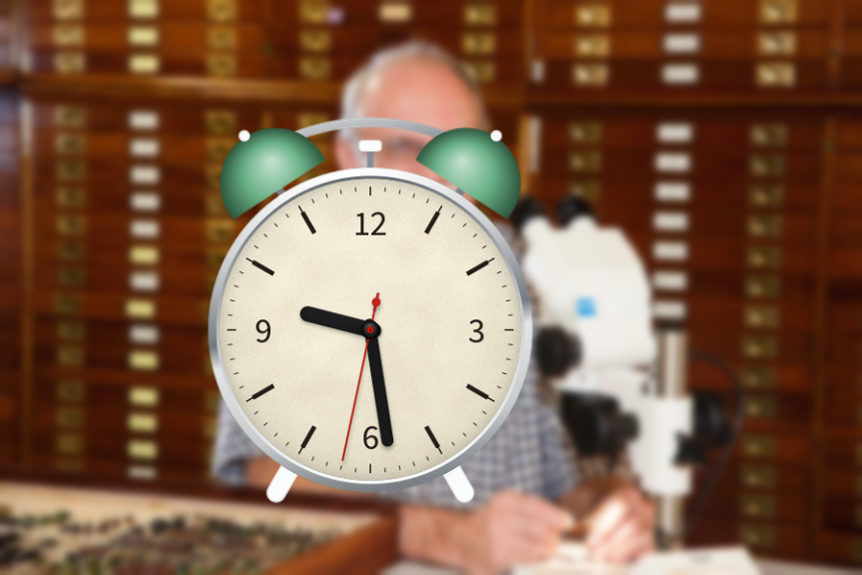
9:28:32
